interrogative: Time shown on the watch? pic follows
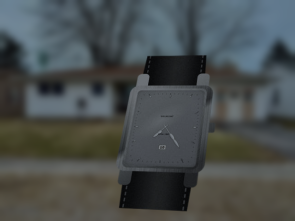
7:24
